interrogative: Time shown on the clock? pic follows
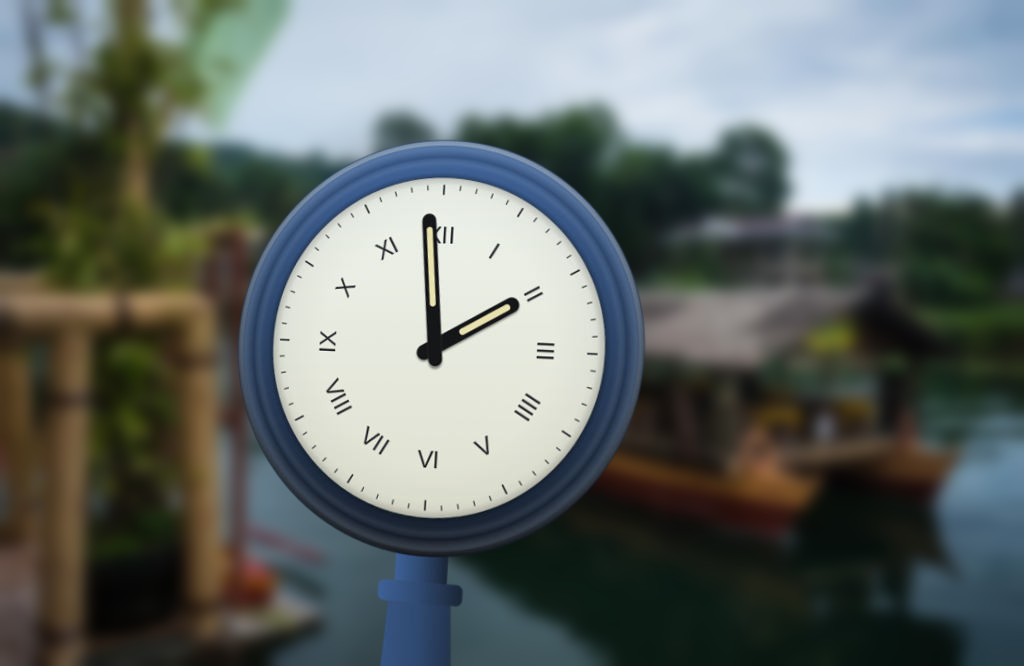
1:59
